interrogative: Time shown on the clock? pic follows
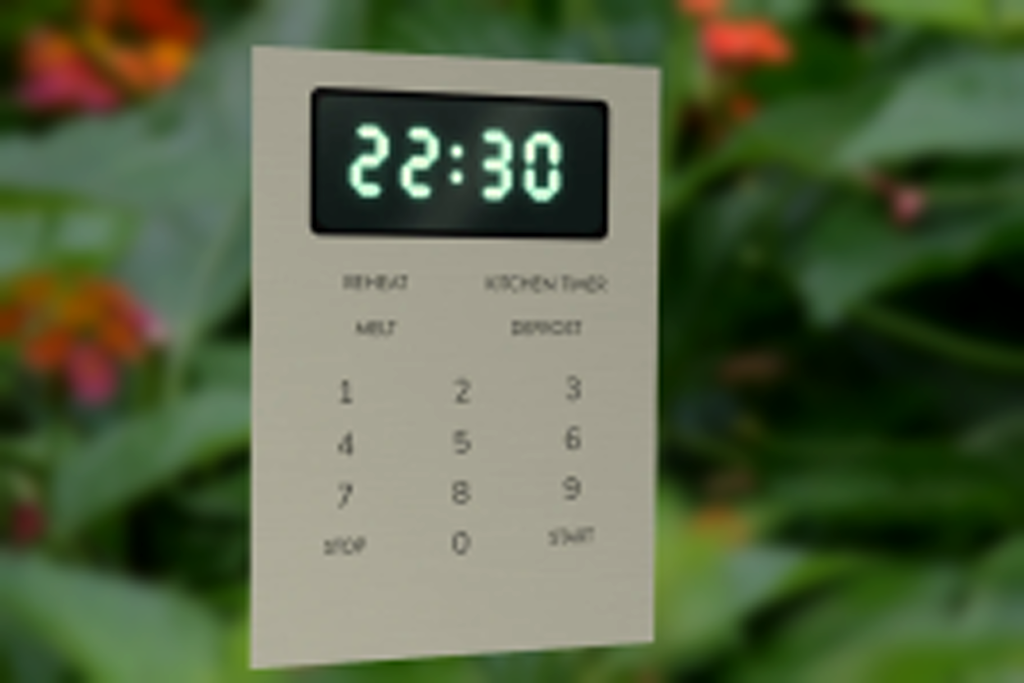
22:30
